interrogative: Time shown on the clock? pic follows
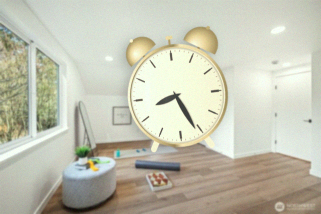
8:26
